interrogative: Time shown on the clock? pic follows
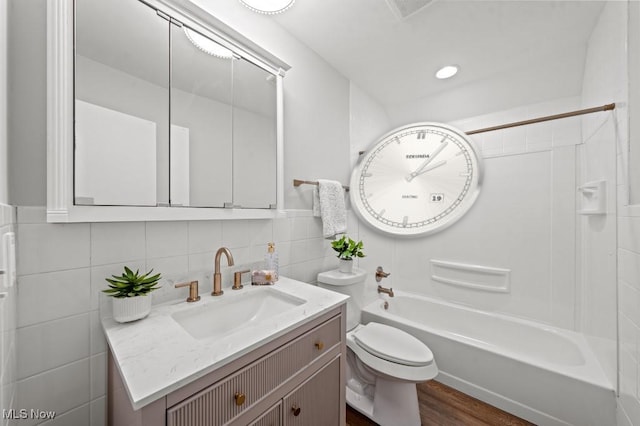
2:06
